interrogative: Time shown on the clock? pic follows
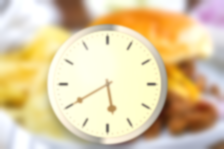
5:40
